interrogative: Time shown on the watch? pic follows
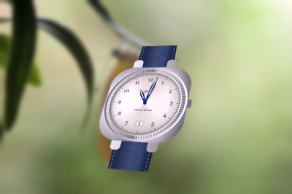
11:02
